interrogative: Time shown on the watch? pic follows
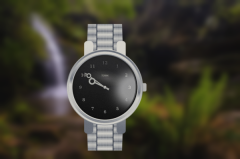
9:51
